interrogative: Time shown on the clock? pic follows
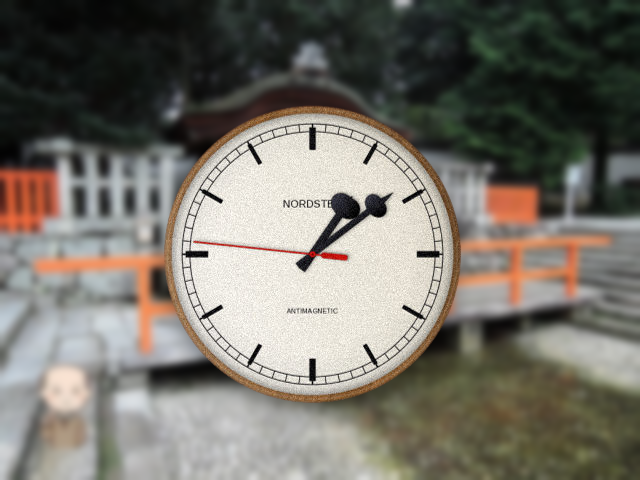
1:08:46
